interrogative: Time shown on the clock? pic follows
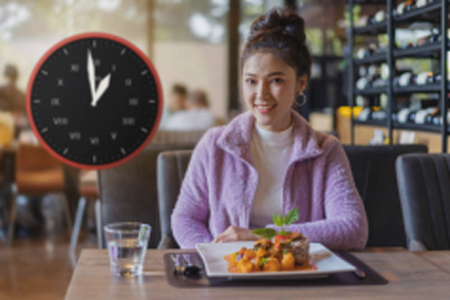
12:59
